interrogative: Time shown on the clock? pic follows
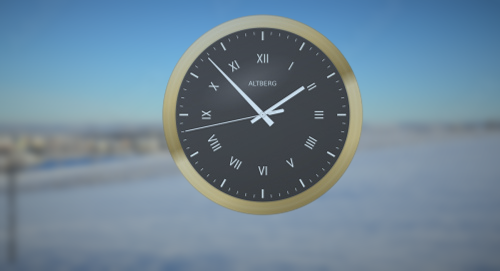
1:52:43
